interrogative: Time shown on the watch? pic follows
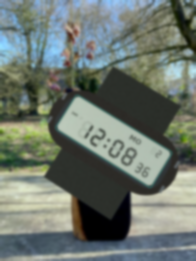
12:08
